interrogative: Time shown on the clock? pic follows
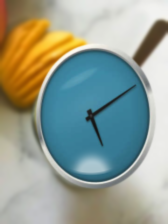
5:10
